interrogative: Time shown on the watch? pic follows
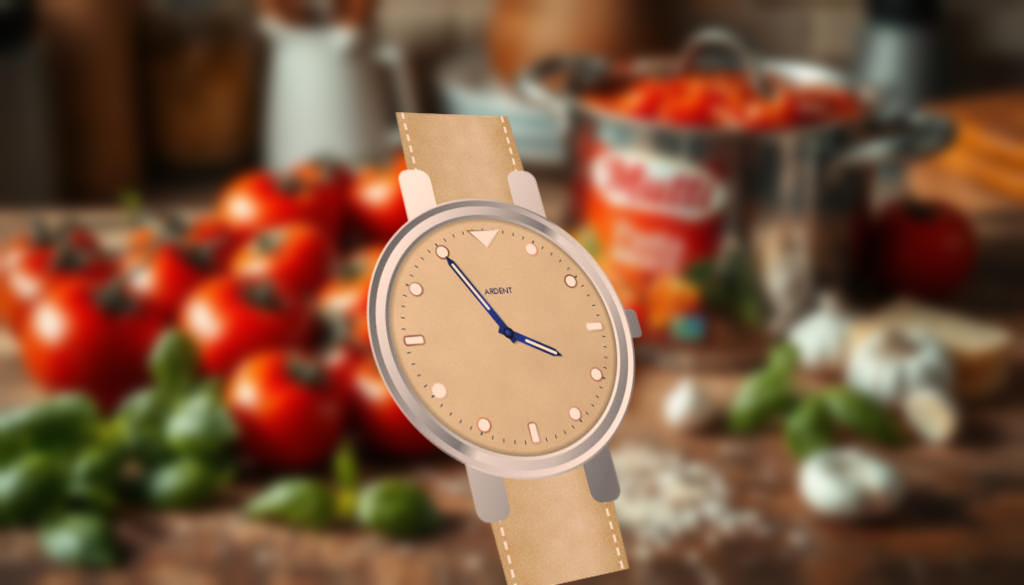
3:55
